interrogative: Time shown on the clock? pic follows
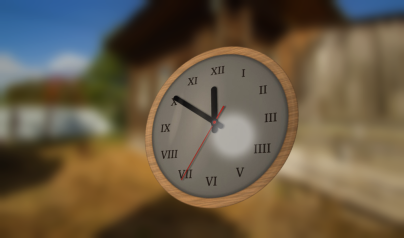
11:50:35
